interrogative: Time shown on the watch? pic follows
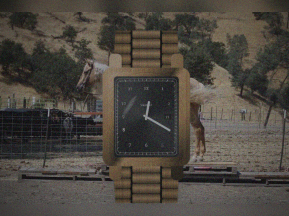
12:20
